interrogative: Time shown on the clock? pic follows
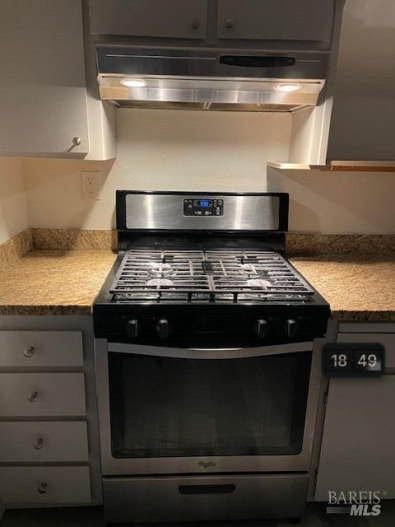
18:49
